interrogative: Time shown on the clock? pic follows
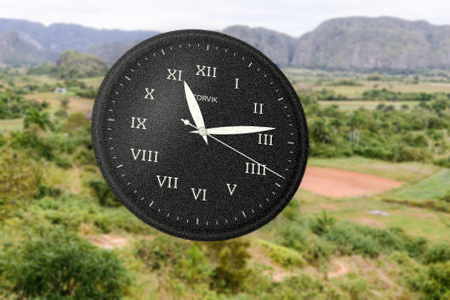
11:13:19
